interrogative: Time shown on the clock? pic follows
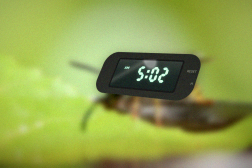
5:02
